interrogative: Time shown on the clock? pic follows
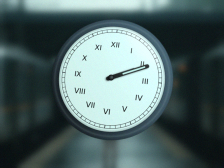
2:11
